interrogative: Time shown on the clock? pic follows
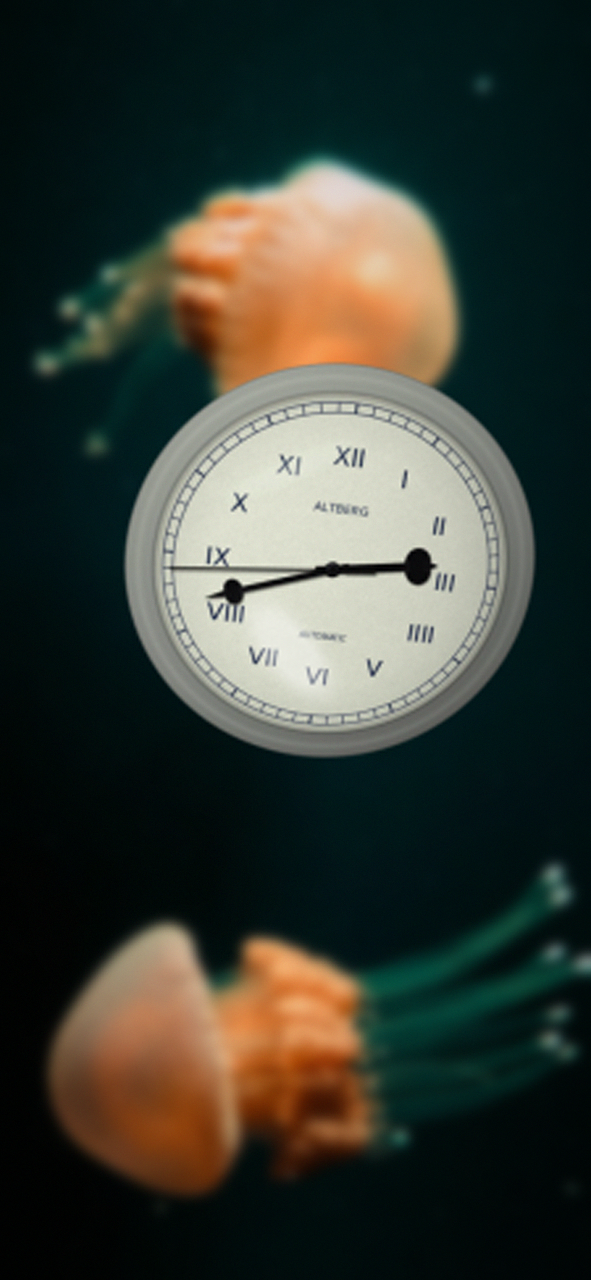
2:41:44
